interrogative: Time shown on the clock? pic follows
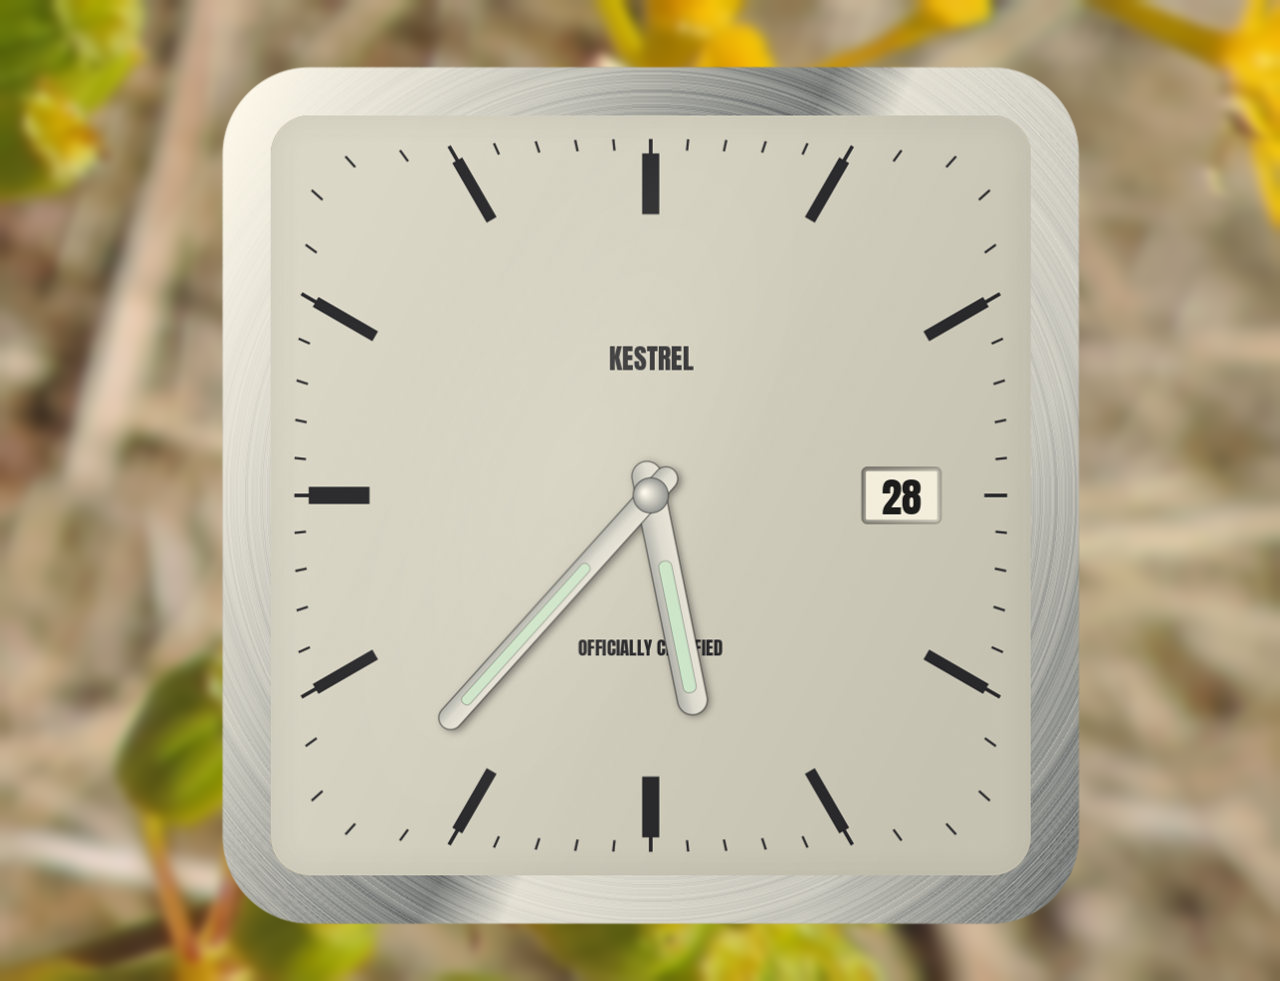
5:37
